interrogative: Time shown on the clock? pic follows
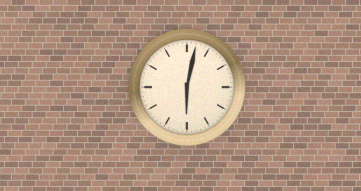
6:02
